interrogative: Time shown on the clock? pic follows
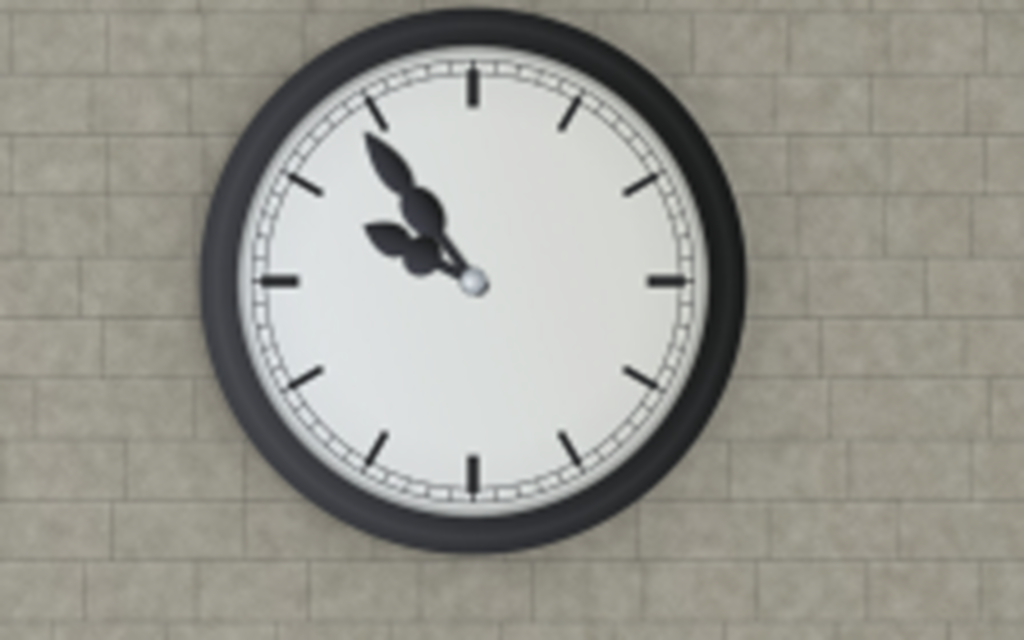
9:54
